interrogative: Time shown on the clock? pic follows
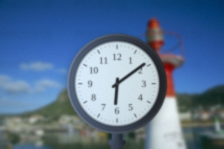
6:09
